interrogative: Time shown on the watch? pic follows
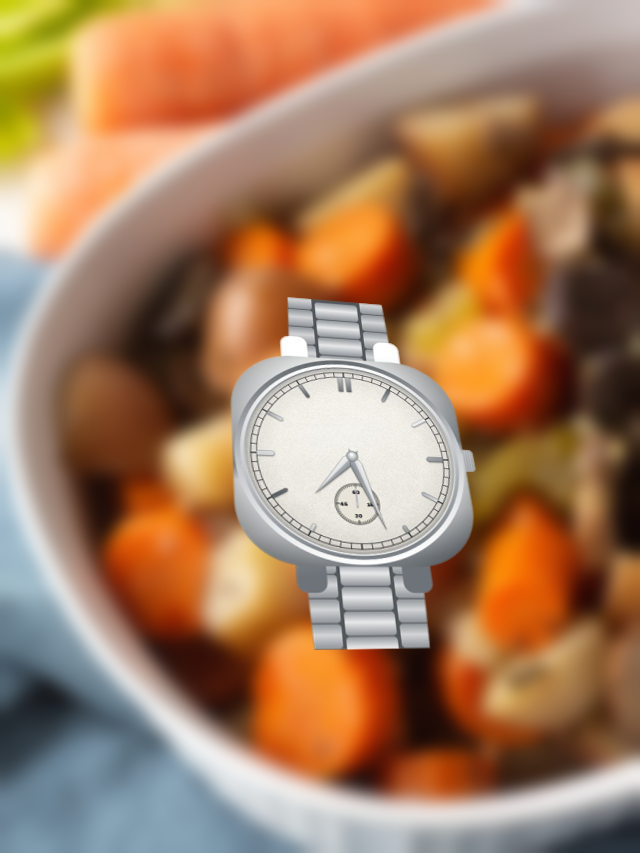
7:27
